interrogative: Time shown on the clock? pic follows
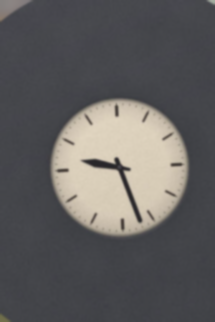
9:27
